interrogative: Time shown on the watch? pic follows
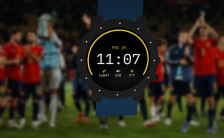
11:07
